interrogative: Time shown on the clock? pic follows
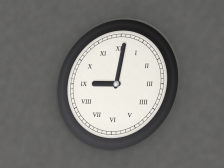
9:01
